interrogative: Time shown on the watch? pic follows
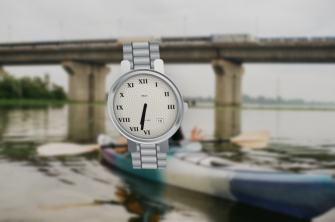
6:32
